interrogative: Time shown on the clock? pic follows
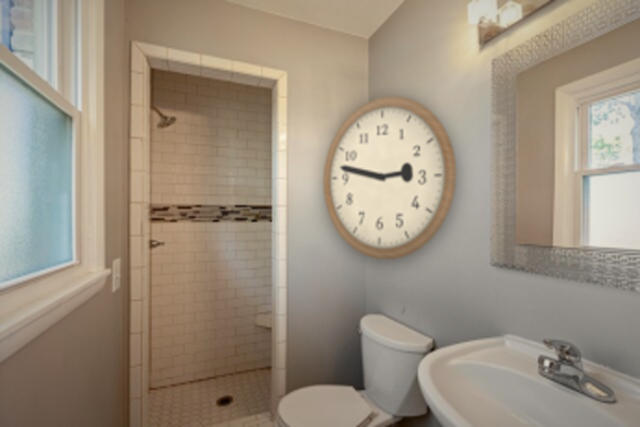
2:47
